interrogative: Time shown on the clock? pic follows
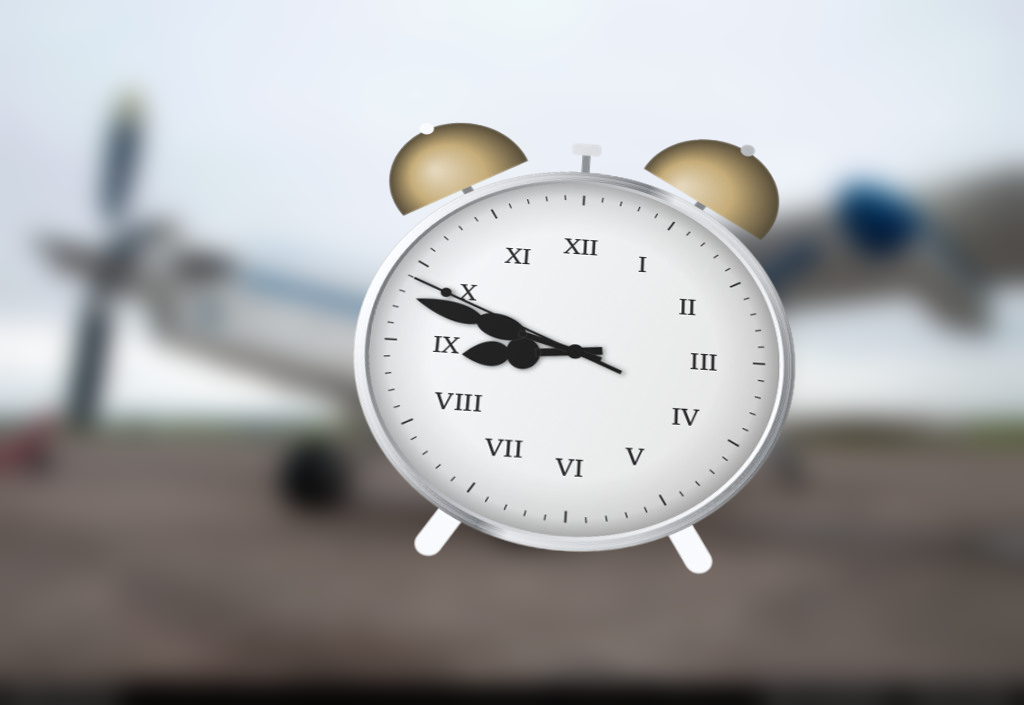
8:47:49
